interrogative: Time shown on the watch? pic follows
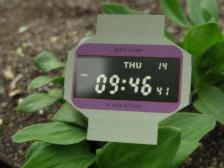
9:46:41
